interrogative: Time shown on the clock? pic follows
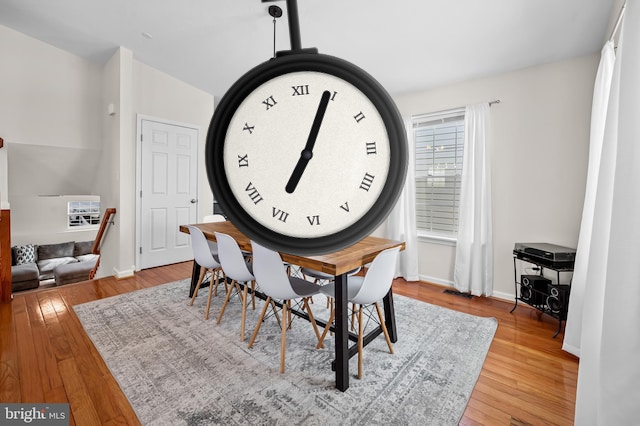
7:04
